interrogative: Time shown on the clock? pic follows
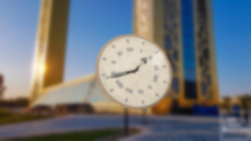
1:44
